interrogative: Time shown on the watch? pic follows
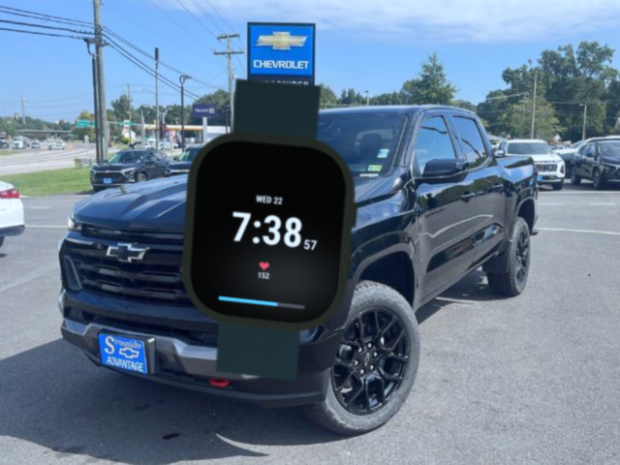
7:38:57
